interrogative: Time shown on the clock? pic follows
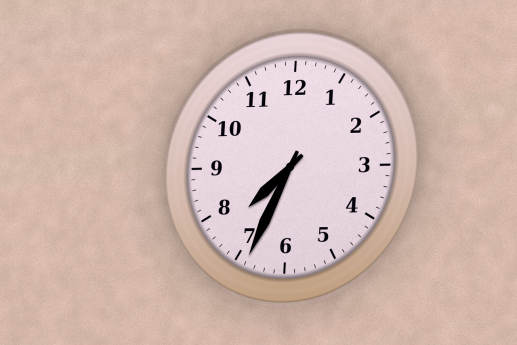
7:34
